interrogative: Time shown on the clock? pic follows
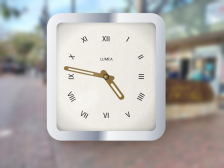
4:47
